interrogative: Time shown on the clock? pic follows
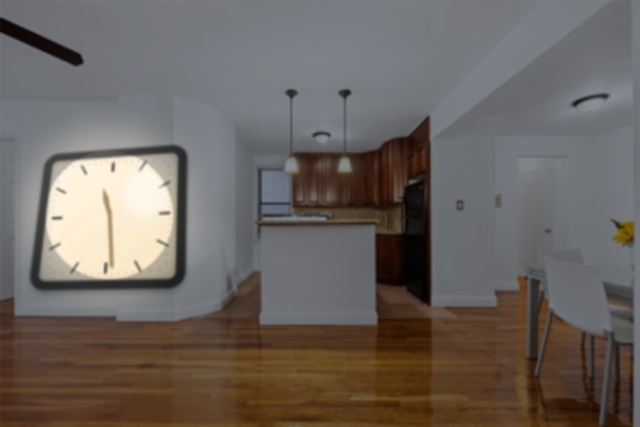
11:29
